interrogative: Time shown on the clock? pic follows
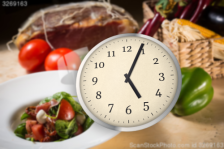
5:04
